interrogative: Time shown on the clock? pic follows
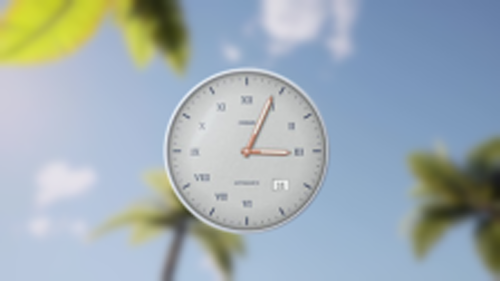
3:04
